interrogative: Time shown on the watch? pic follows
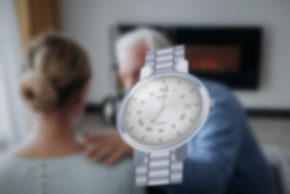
7:01
